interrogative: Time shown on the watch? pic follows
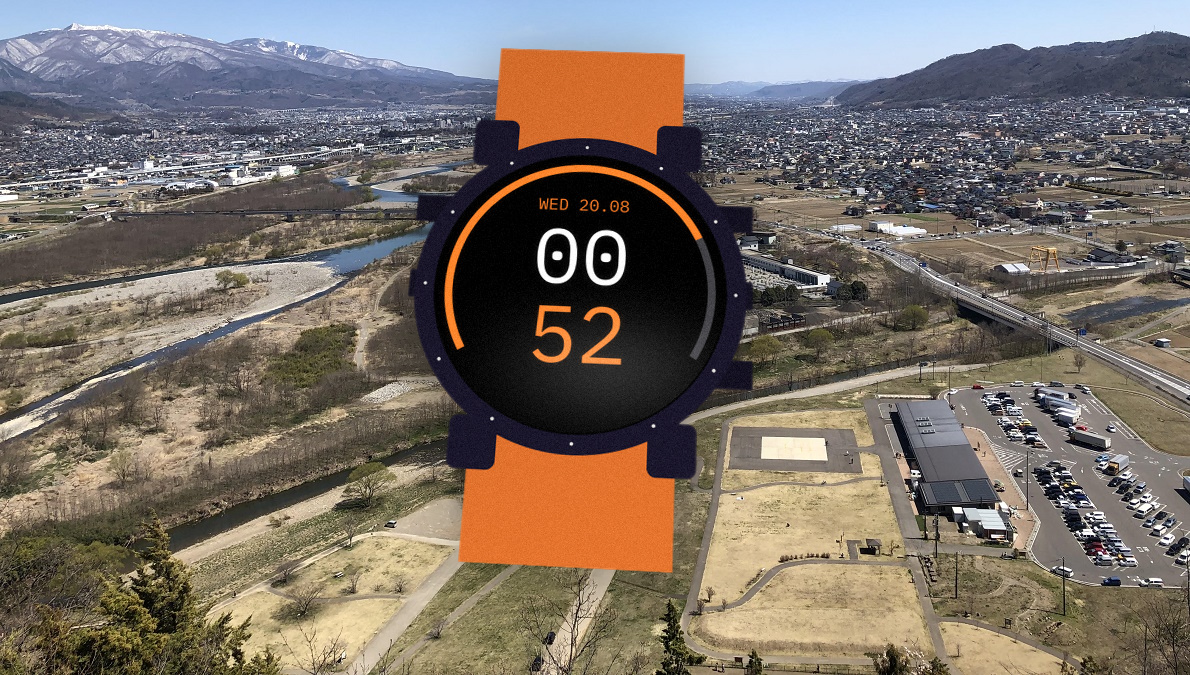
0:52
